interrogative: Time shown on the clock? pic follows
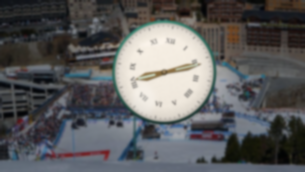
8:11
